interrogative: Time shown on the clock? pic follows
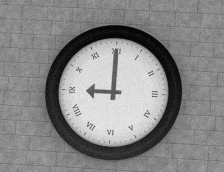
9:00
